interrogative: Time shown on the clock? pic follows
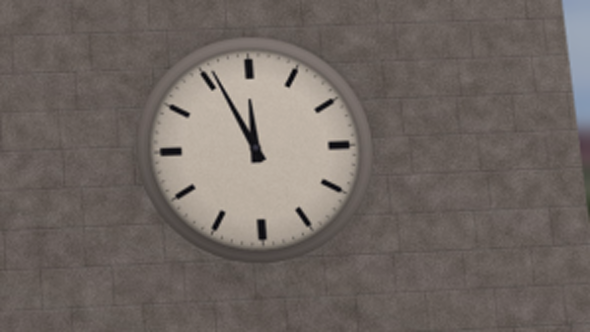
11:56
